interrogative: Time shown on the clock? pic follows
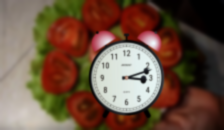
3:12
